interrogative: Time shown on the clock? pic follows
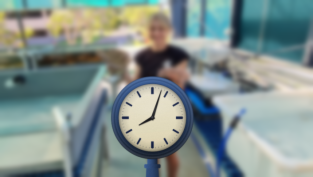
8:03
